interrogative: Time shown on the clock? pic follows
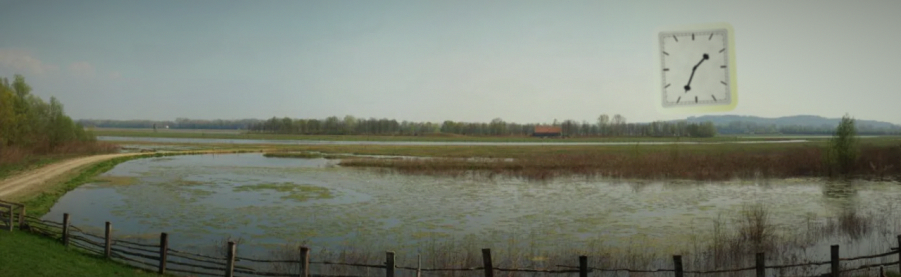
1:34
